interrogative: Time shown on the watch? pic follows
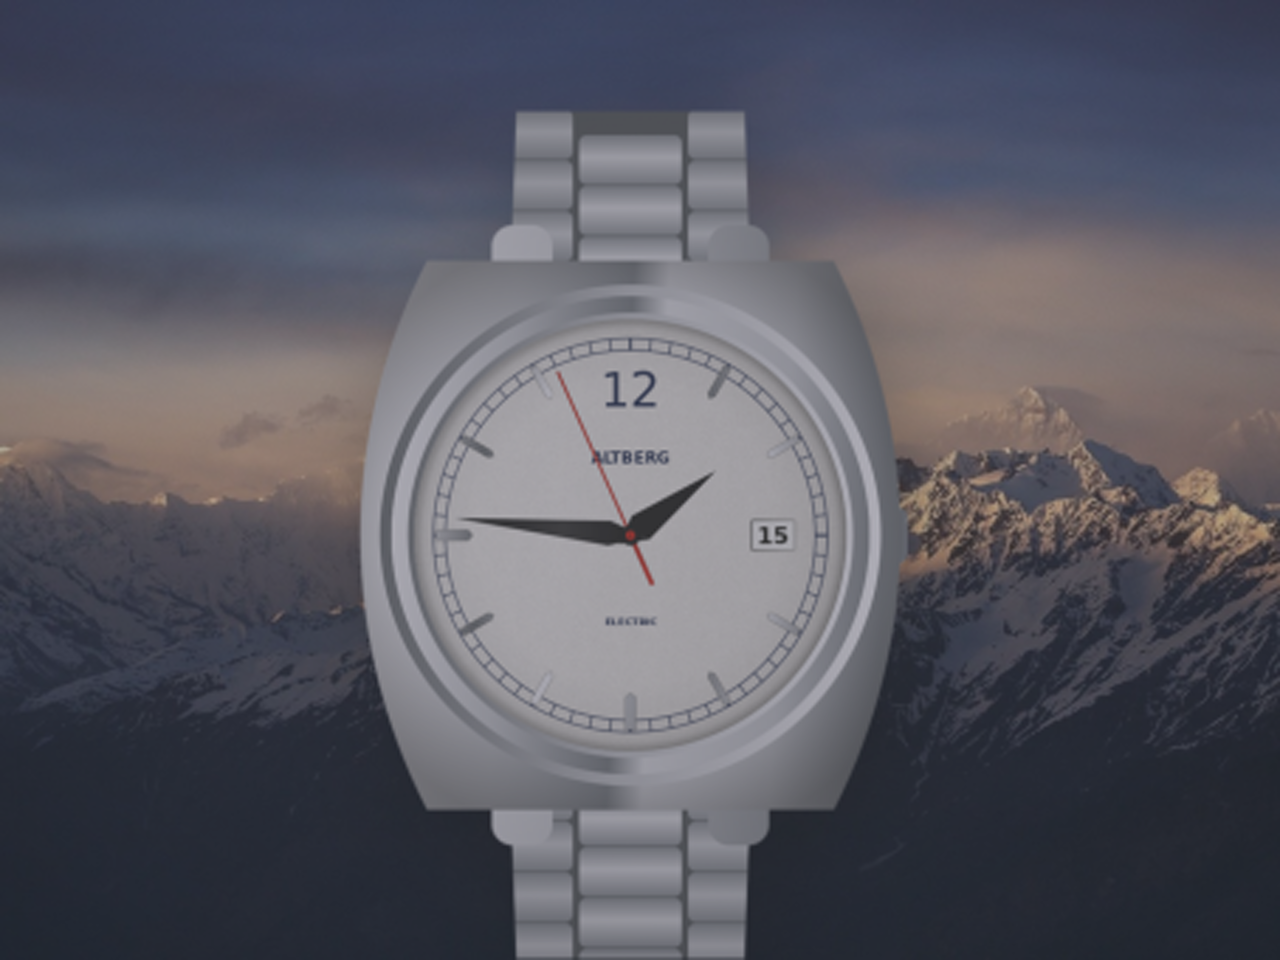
1:45:56
